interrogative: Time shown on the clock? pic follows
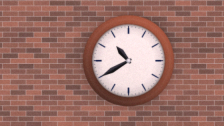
10:40
